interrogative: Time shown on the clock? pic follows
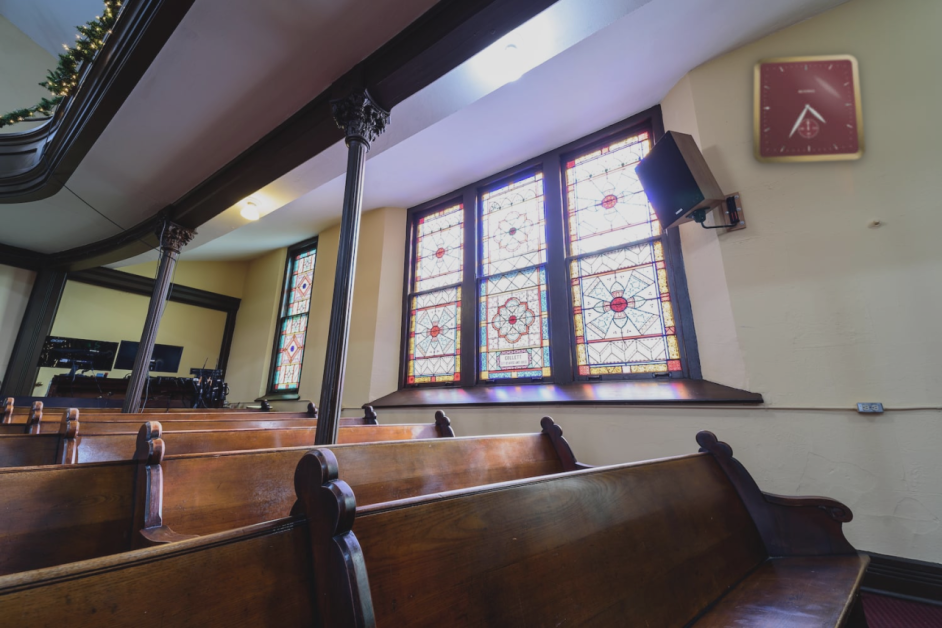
4:35
